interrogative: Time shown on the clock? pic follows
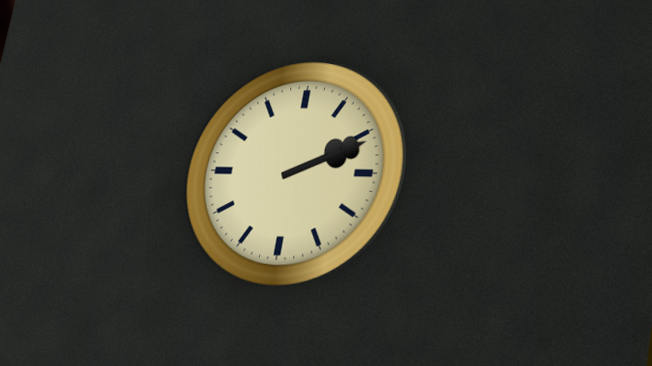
2:11
